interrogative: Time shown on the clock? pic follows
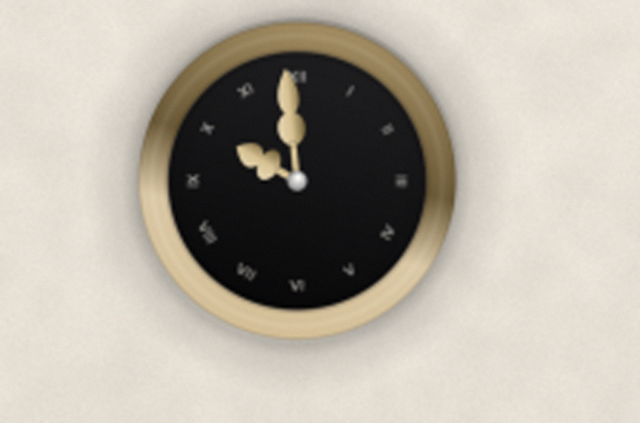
9:59
